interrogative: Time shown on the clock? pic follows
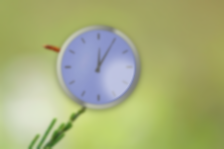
12:05
